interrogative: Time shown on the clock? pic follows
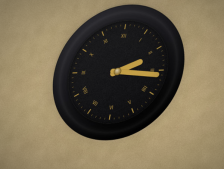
2:16
